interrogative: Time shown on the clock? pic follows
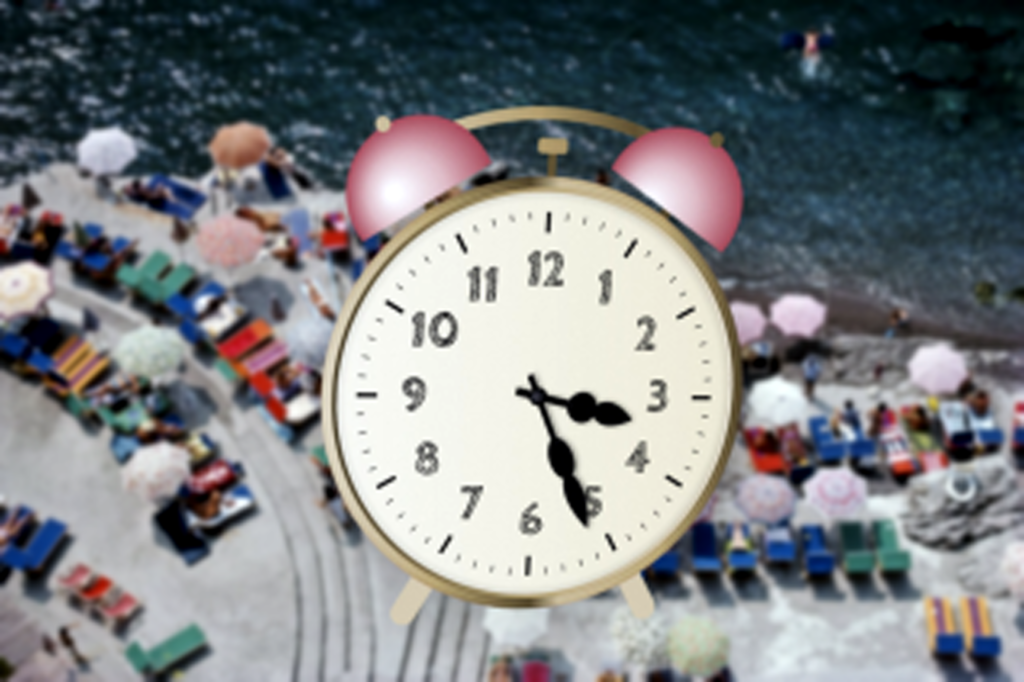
3:26
